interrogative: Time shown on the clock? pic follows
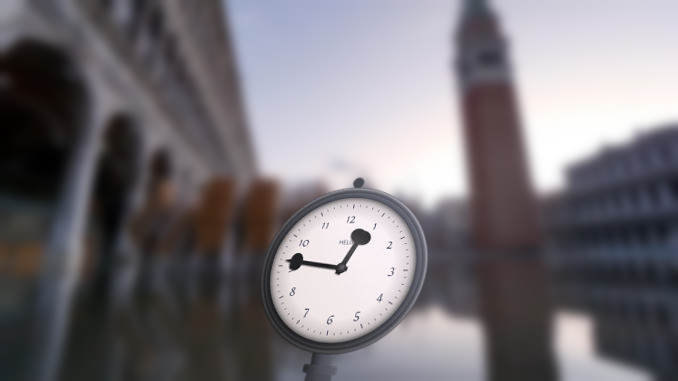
12:46
